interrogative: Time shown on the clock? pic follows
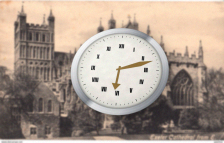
6:12
